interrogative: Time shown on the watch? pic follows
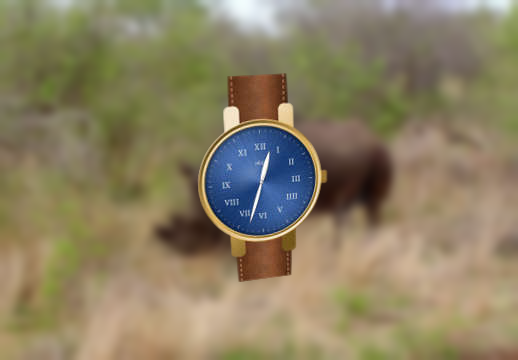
12:33
